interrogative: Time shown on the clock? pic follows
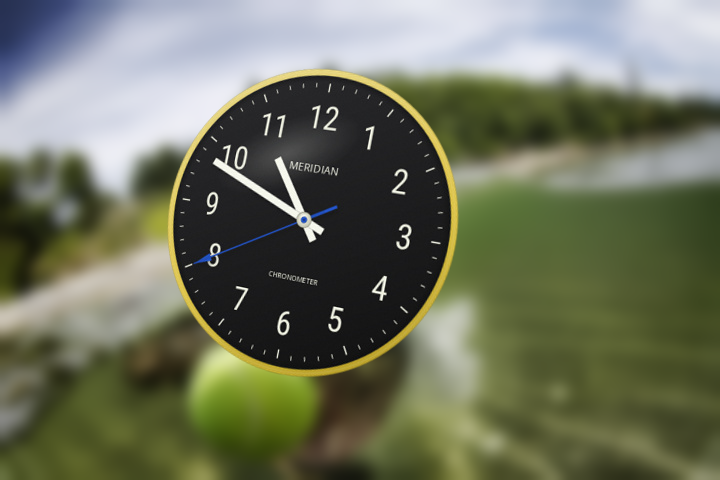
10:48:40
